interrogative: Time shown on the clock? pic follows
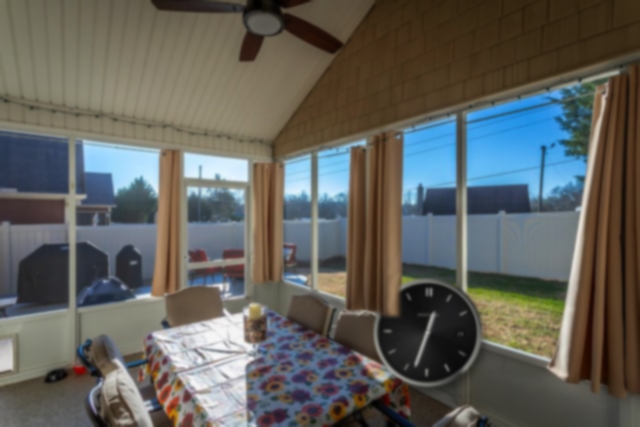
12:33
